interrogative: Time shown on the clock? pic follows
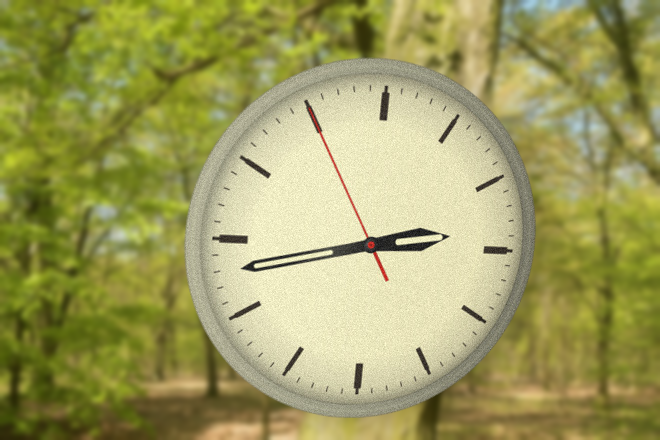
2:42:55
